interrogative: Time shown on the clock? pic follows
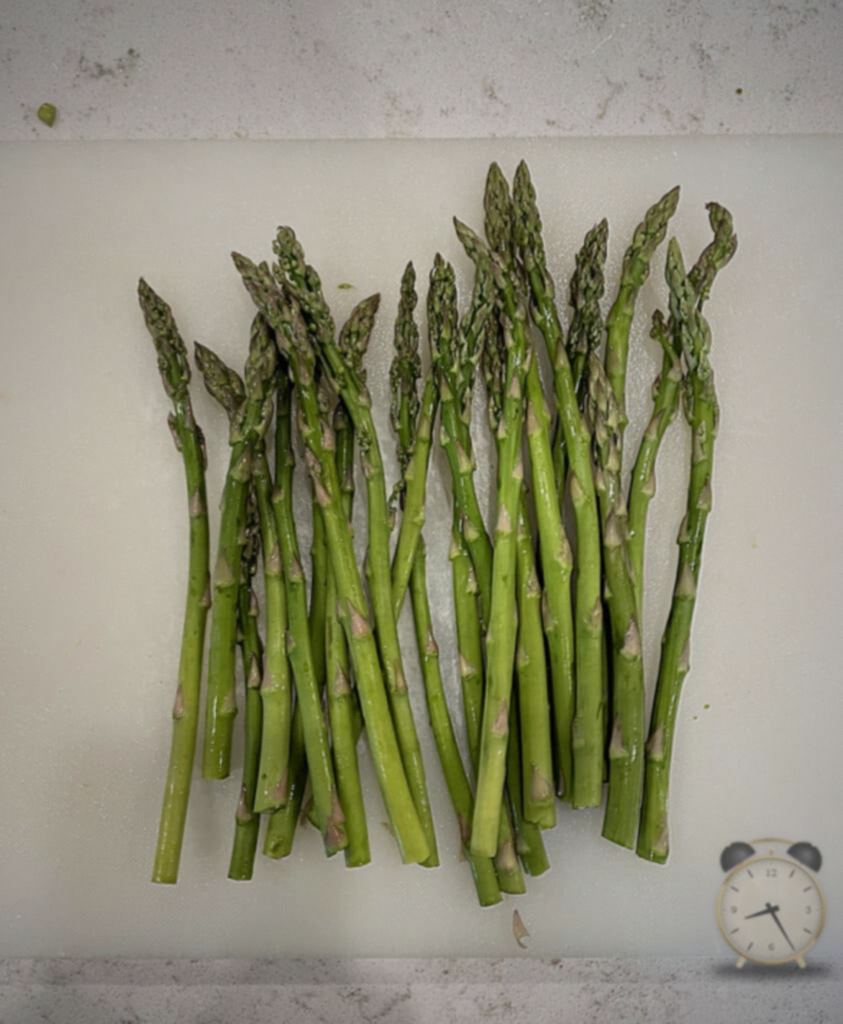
8:25
